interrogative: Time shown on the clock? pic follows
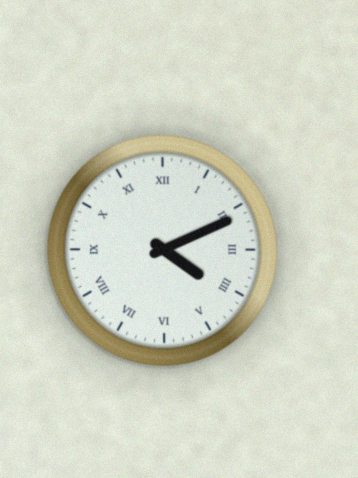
4:11
